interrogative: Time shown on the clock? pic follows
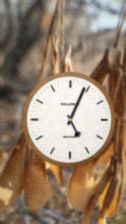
5:04
